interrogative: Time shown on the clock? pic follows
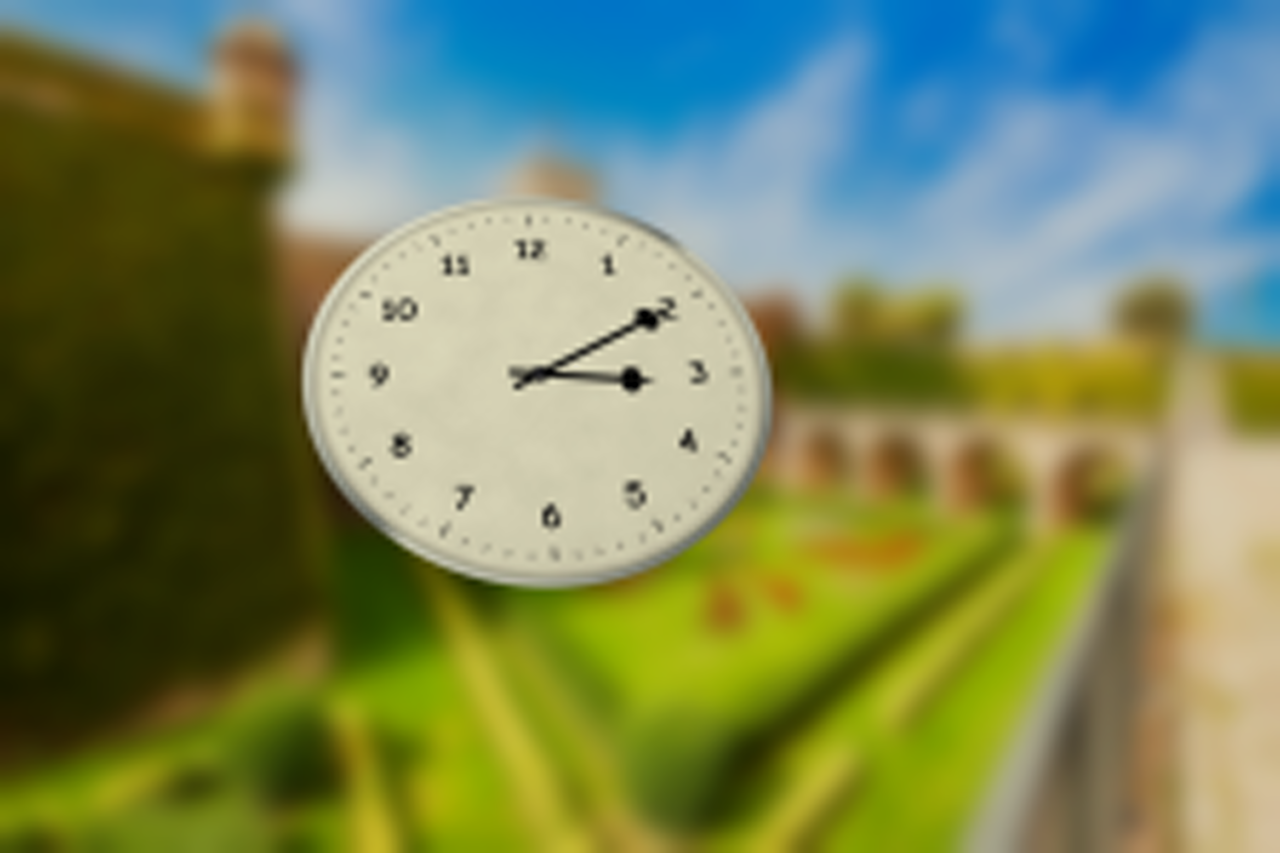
3:10
